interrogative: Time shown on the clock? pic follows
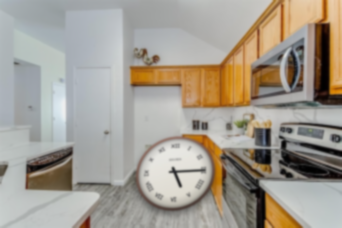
5:15
